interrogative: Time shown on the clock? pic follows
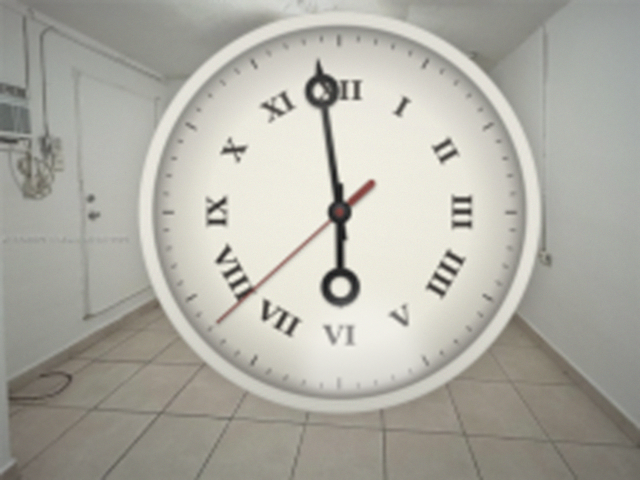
5:58:38
